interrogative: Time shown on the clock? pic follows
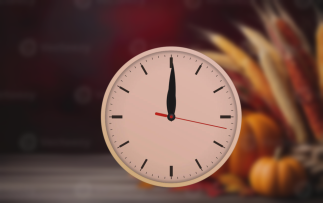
12:00:17
